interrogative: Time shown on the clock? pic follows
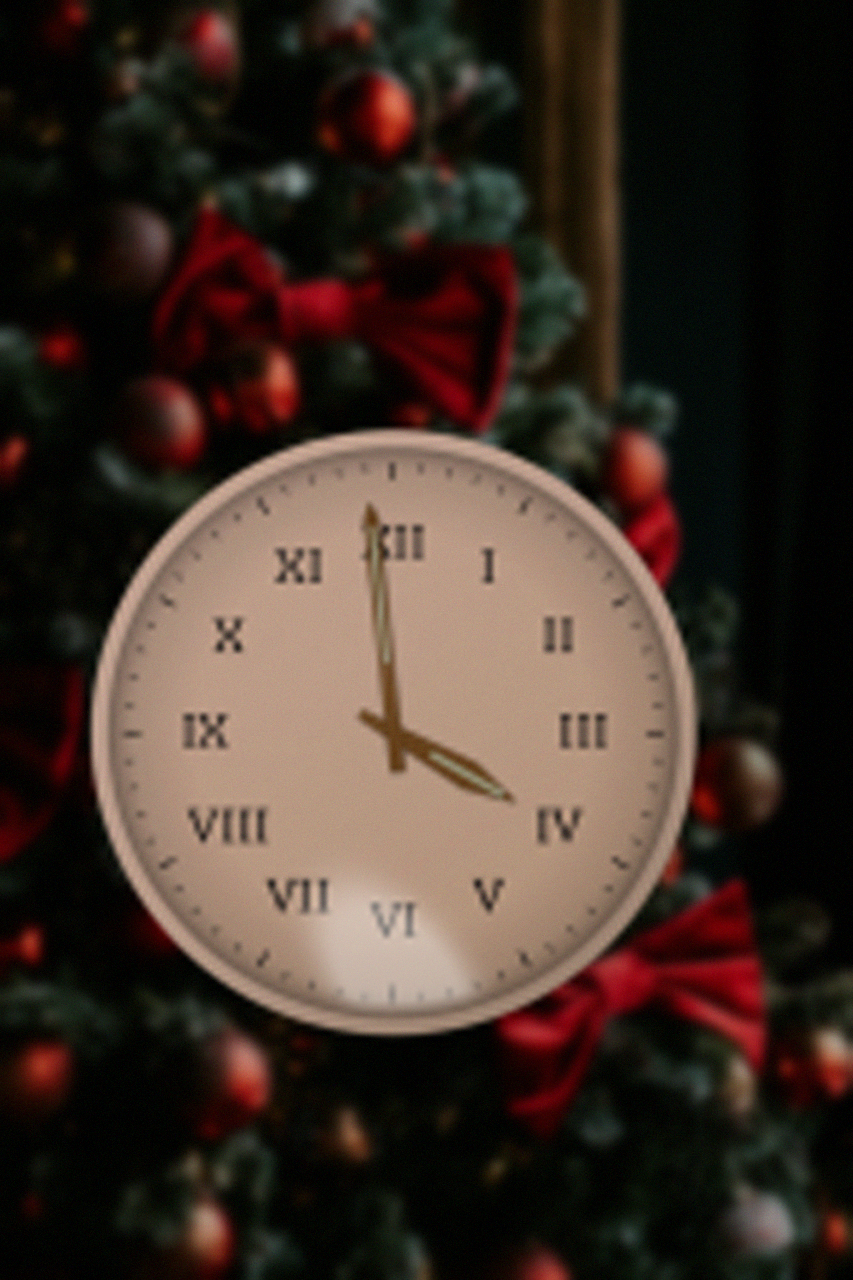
3:59
